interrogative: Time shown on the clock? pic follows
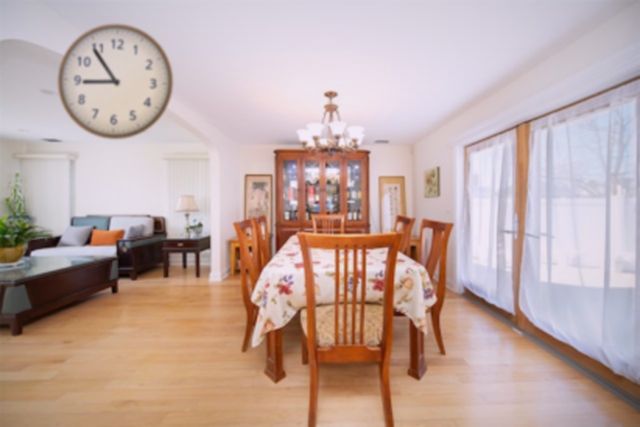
8:54
